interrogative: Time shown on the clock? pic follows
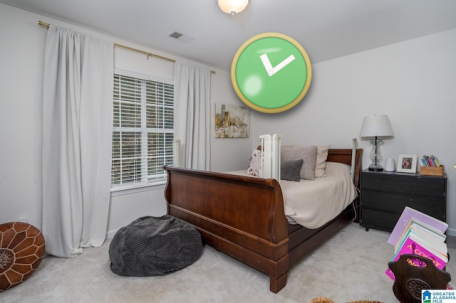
11:09
